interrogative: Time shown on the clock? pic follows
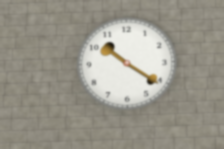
10:21
